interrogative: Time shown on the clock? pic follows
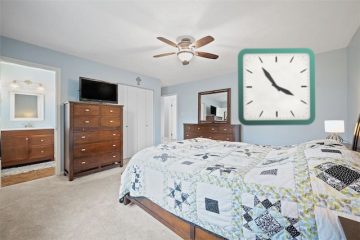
3:54
